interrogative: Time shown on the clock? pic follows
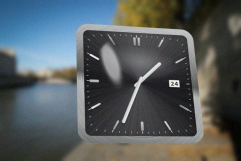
1:34
